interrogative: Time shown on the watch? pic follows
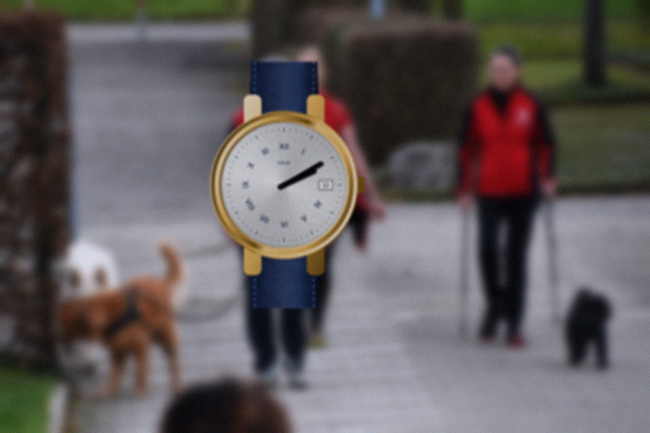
2:10
